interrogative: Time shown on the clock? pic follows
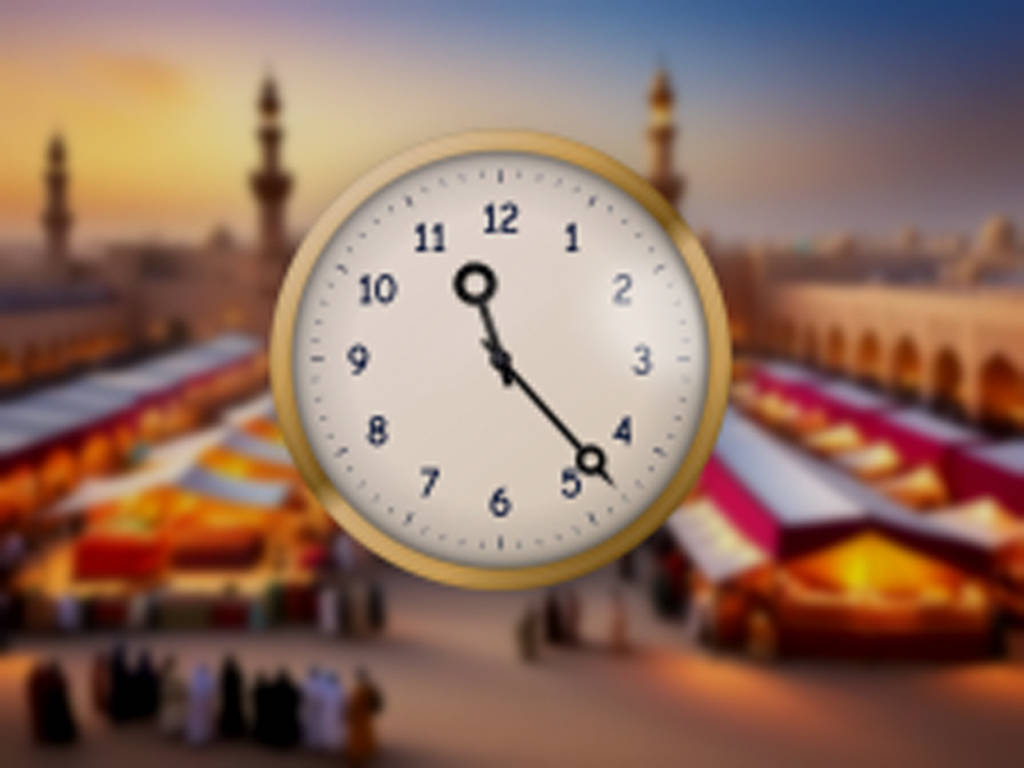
11:23
